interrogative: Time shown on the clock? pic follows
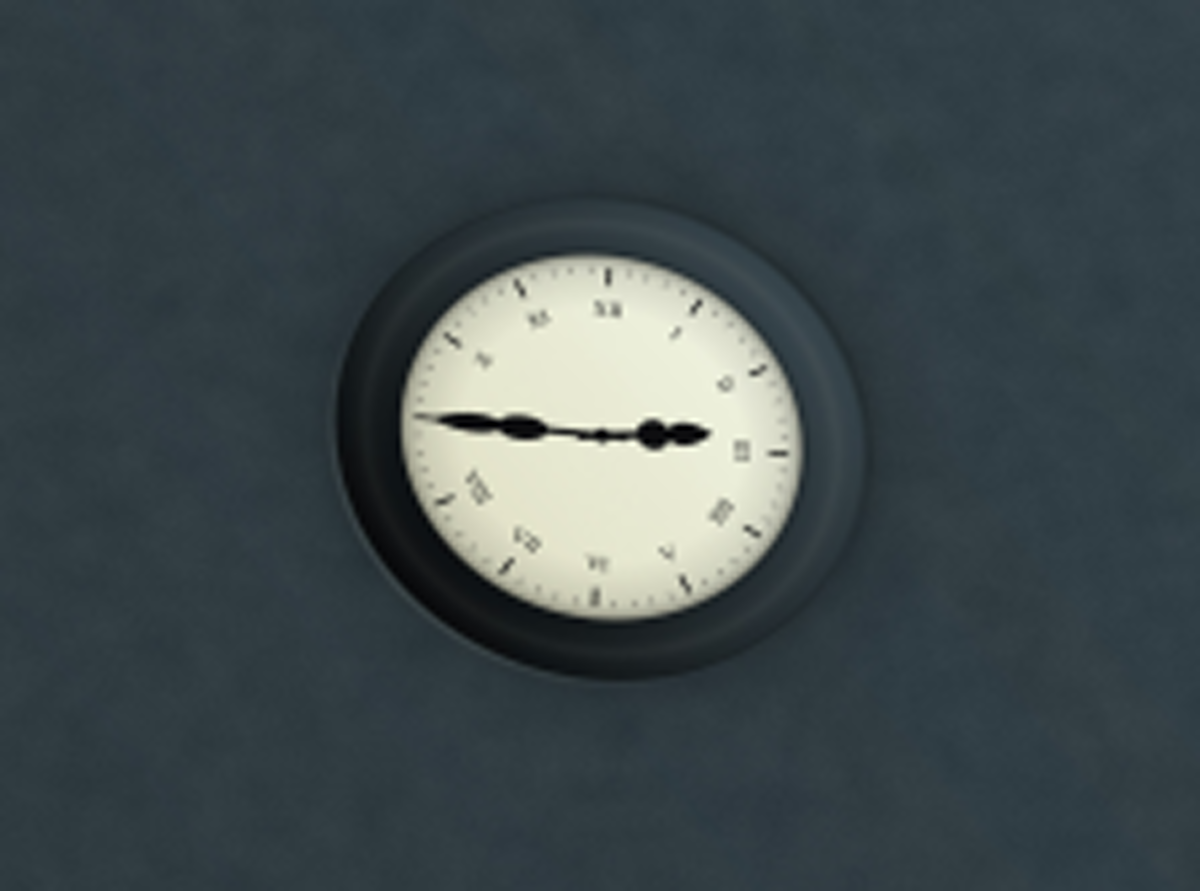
2:45
